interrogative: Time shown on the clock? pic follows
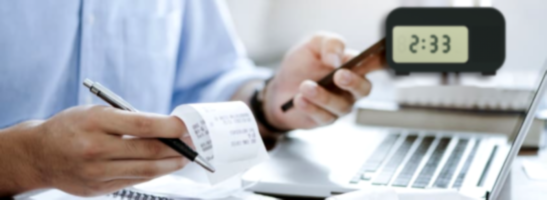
2:33
